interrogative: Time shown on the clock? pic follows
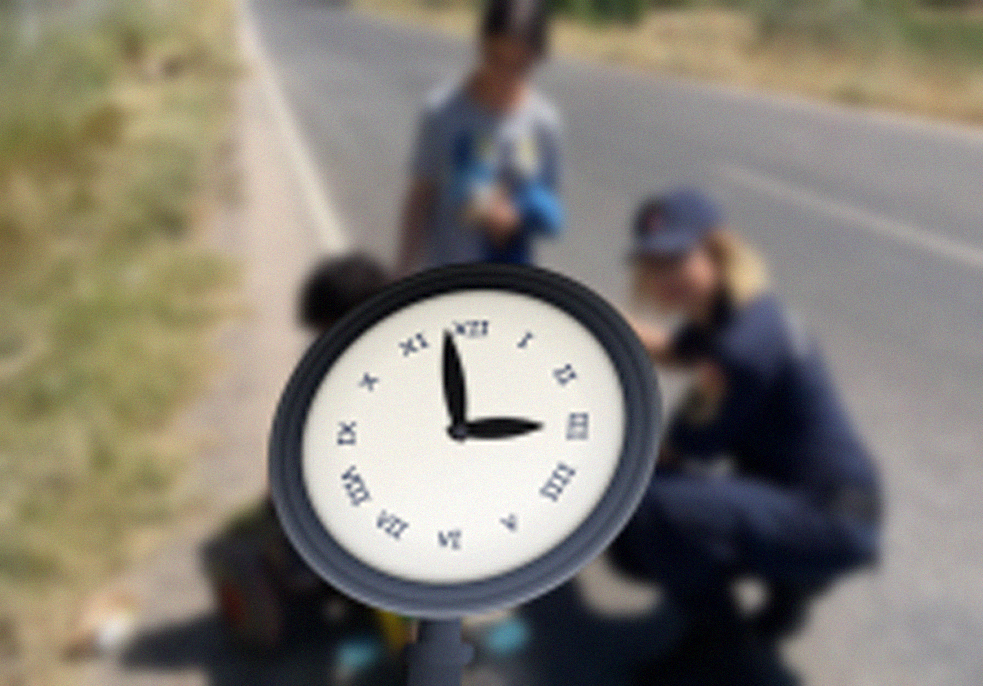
2:58
